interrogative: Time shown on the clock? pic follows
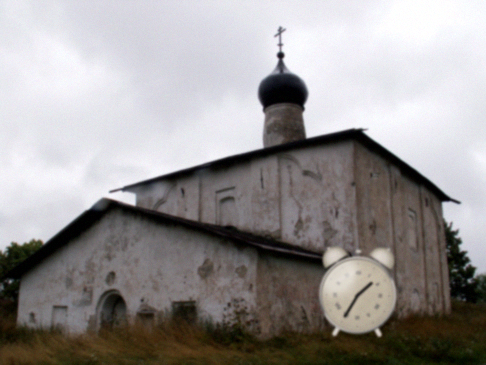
1:35
